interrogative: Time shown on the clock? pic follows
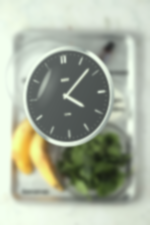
4:08
